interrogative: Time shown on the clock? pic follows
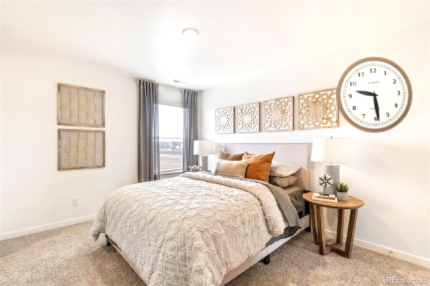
9:29
